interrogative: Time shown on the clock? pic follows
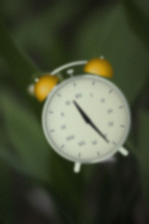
11:26
